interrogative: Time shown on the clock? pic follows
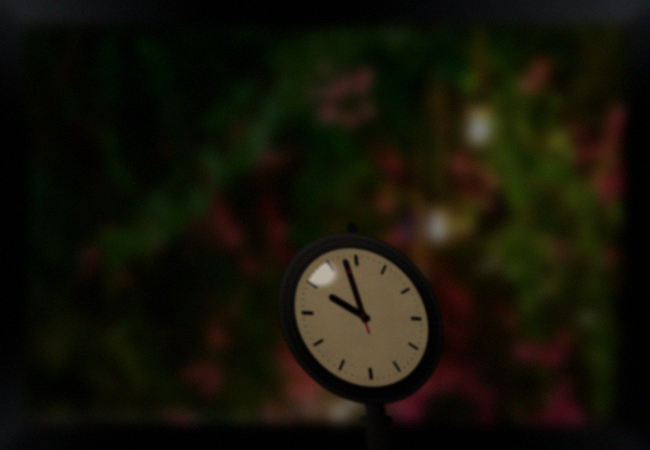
9:57:58
